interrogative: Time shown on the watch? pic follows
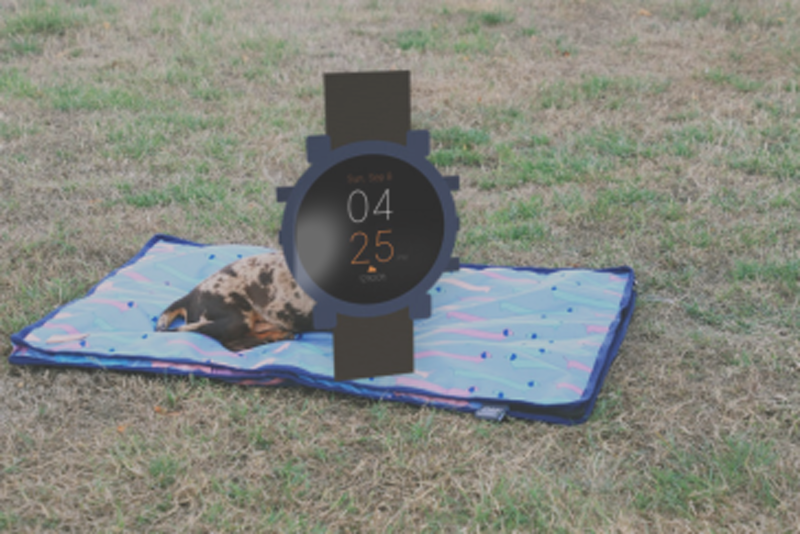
4:25
